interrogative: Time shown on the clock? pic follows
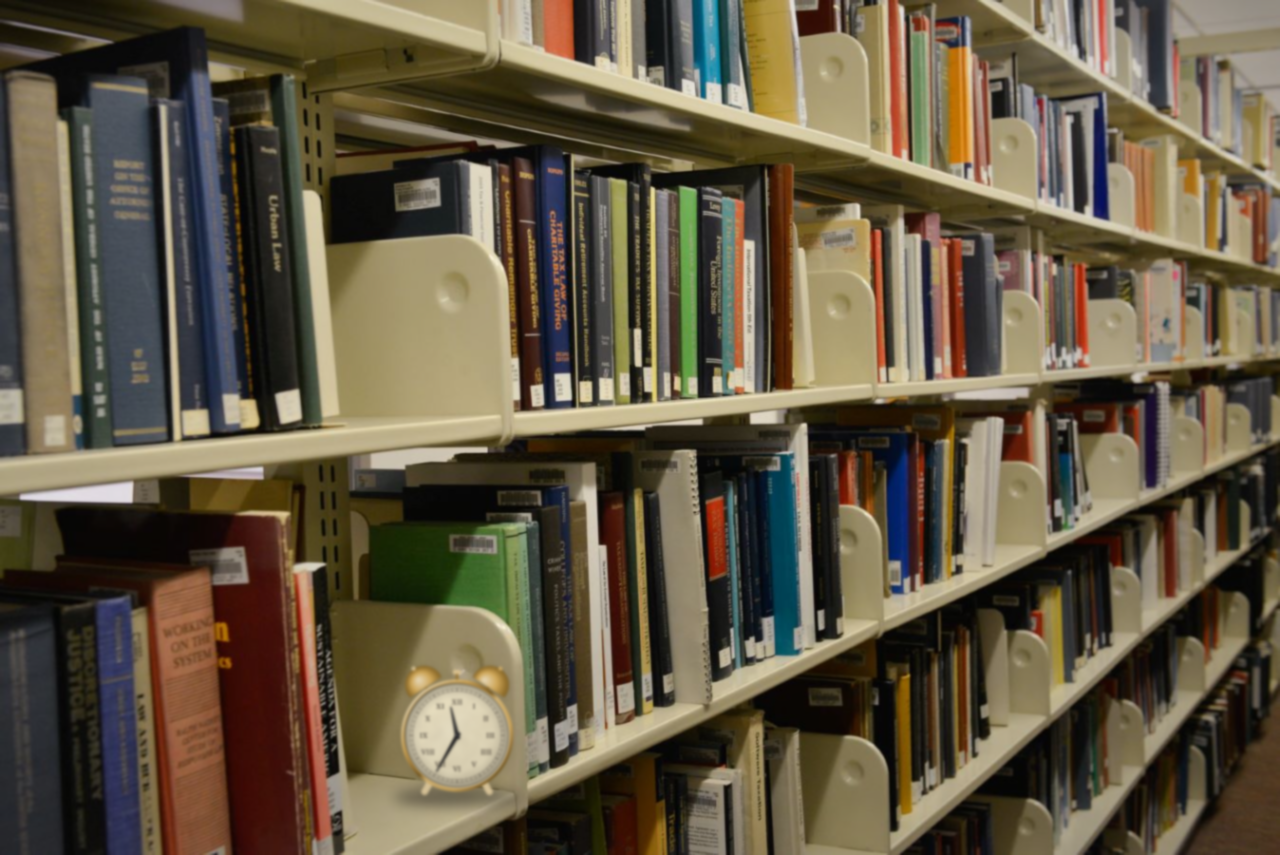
11:35
